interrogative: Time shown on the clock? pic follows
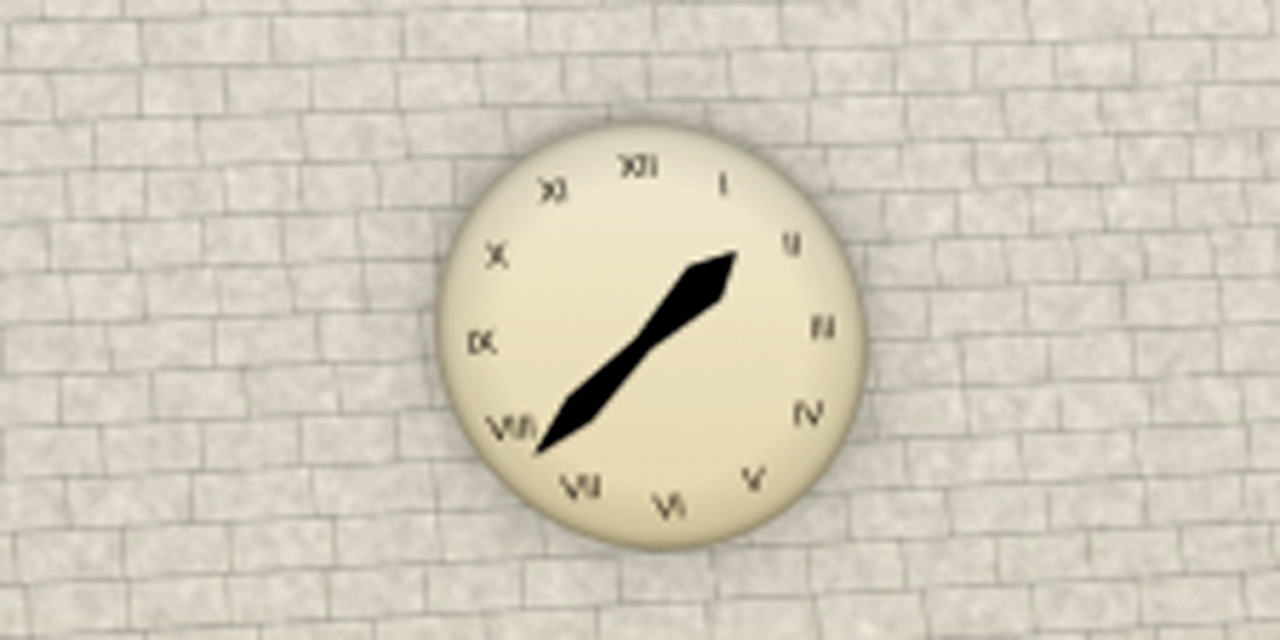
1:38
